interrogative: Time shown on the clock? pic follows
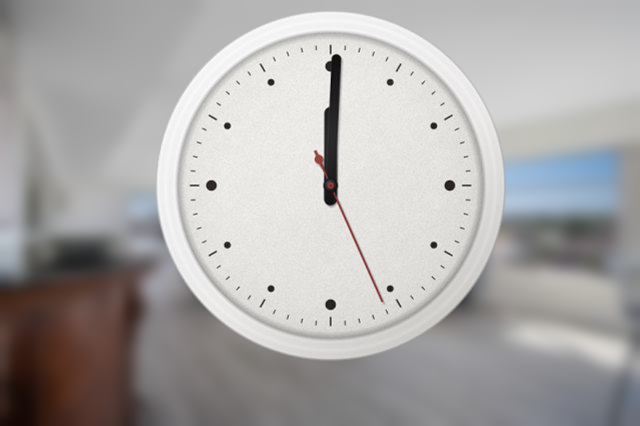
12:00:26
